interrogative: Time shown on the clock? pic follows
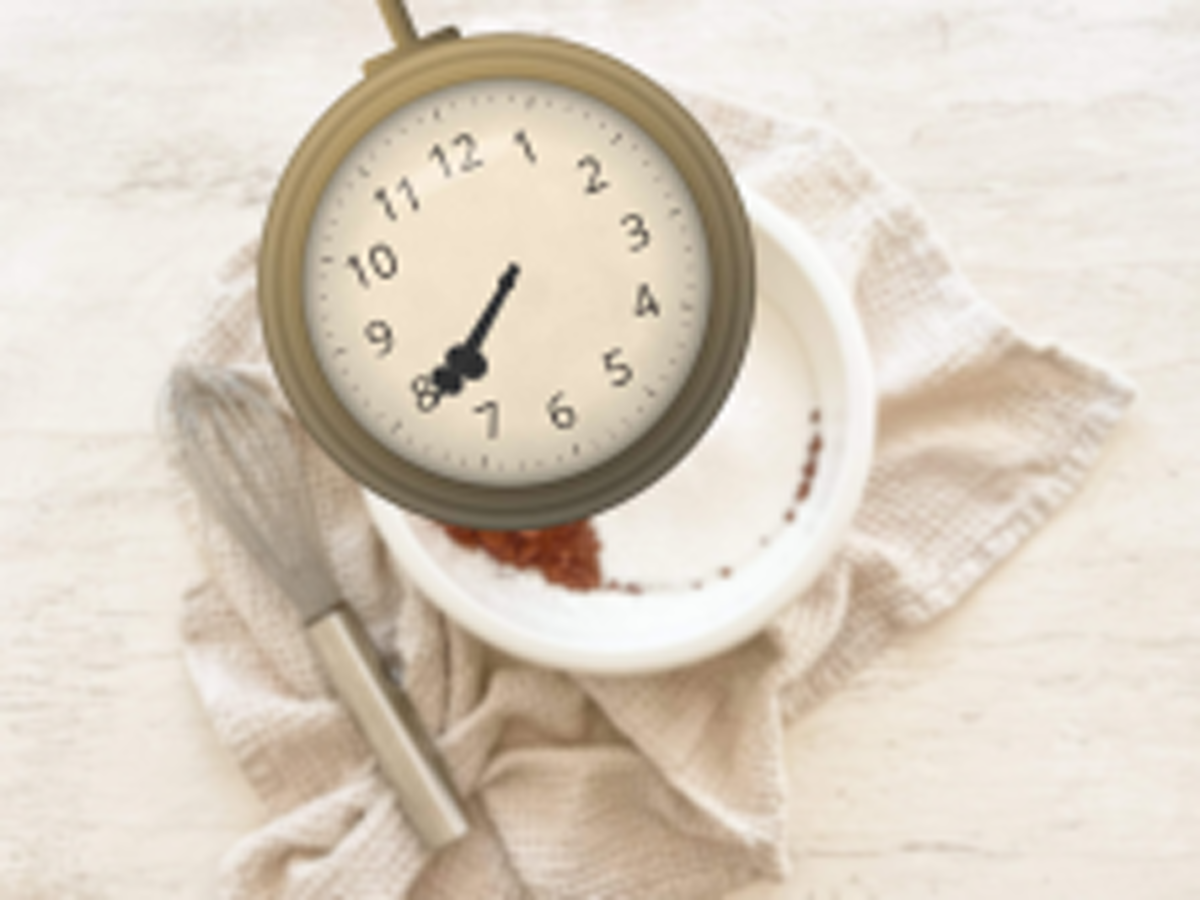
7:39
